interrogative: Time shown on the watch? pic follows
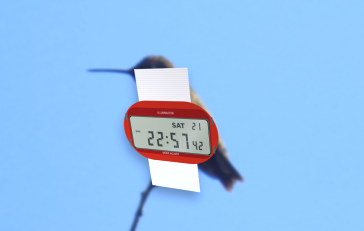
22:57:42
